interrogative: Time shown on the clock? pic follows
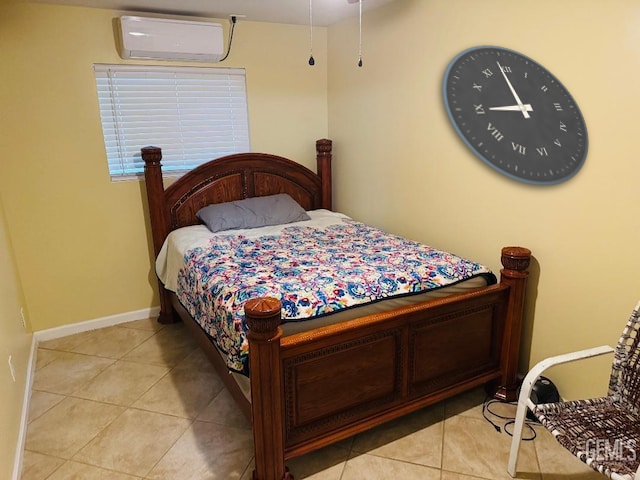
8:59
